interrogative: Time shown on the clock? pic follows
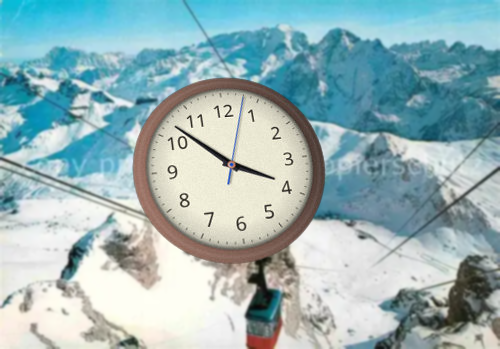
3:52:03
